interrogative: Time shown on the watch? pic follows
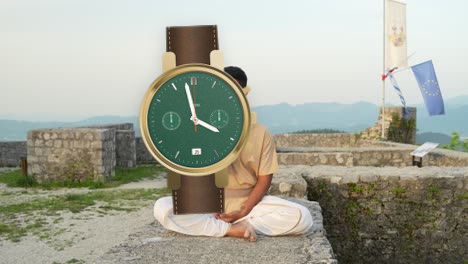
3:58
